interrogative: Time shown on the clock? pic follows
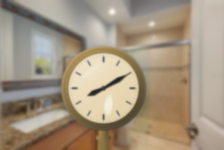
8:10
